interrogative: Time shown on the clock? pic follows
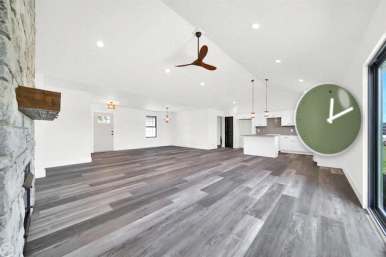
12:11
